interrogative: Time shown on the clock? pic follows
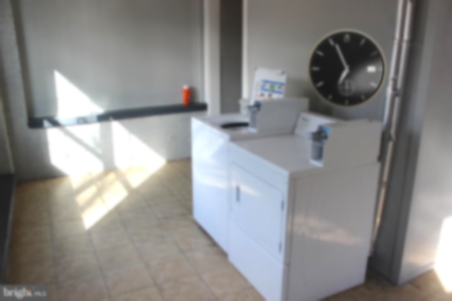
6:56
